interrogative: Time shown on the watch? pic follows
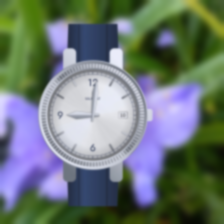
9:01
